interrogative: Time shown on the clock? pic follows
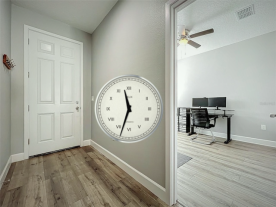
11:33
